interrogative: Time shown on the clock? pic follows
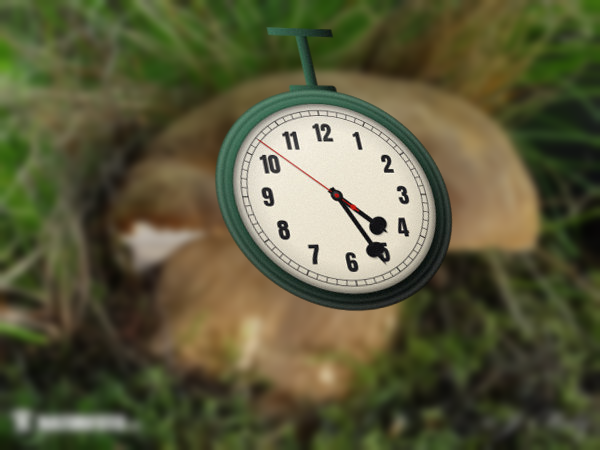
4:25:52
